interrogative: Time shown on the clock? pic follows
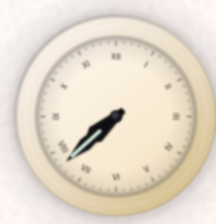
7:38
